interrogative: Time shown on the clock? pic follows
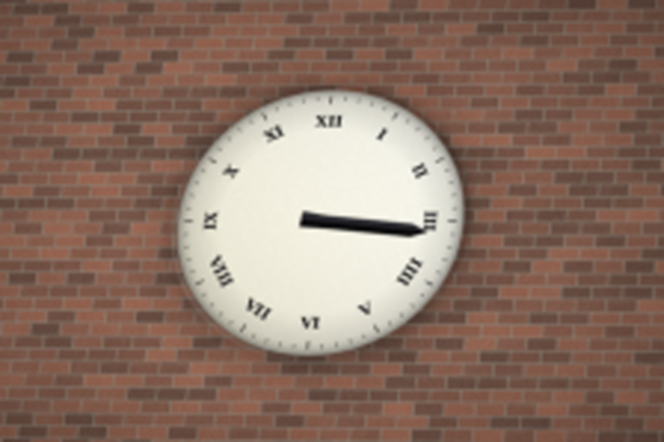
3:16
